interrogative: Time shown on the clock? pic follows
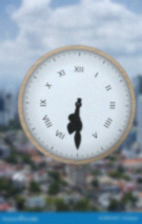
6:30
